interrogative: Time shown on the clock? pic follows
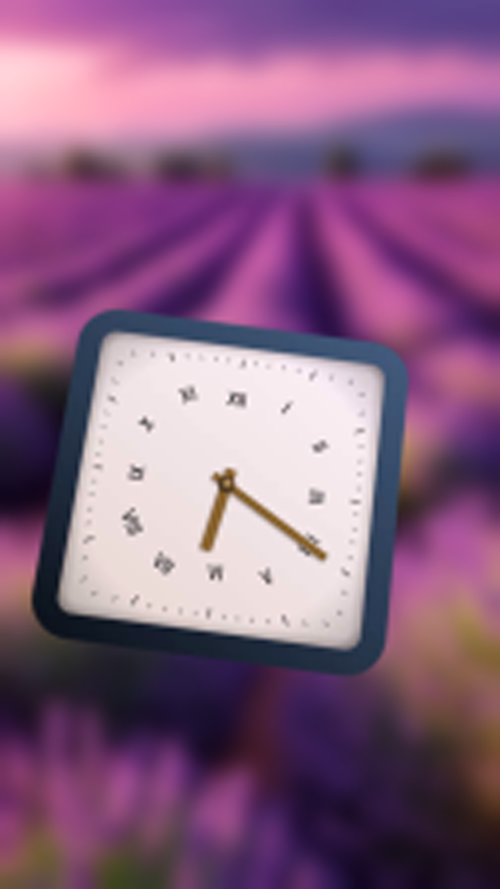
6:20
